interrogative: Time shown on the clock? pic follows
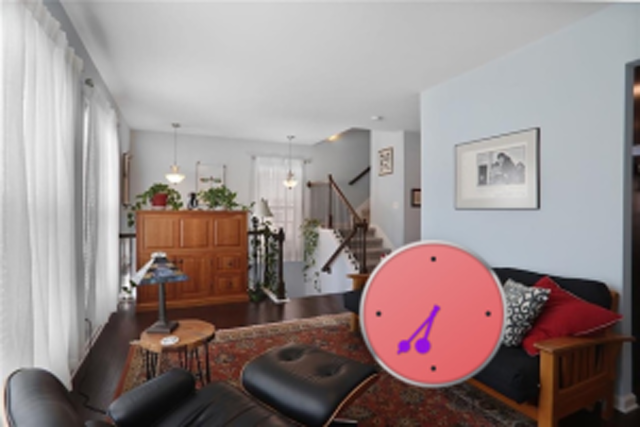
6:37
